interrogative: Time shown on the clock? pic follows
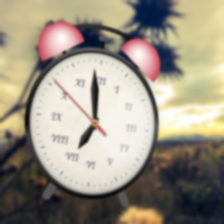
6:58:51
